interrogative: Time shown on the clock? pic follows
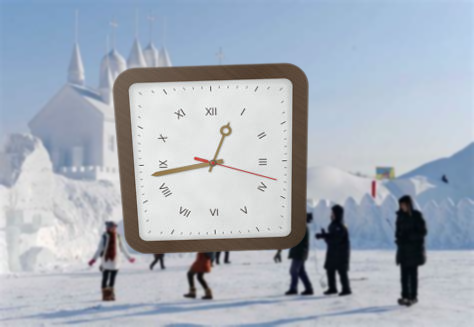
12:43:18
